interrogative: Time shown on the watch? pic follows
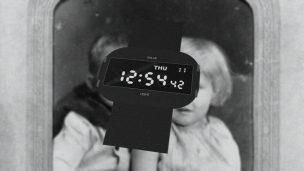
12:54:42
